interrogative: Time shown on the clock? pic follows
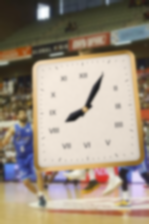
8:05
